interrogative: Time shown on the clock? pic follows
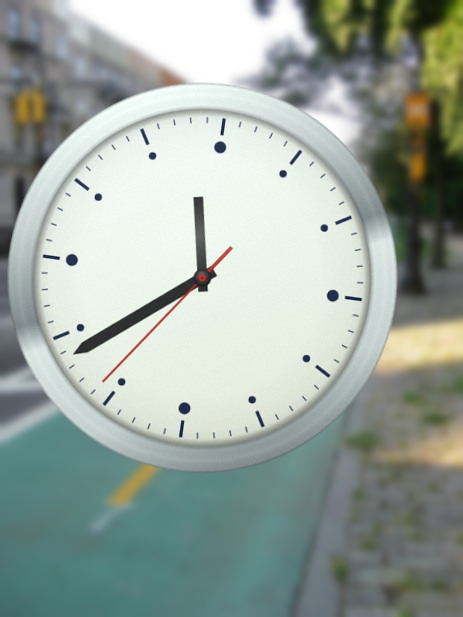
11:38:36
